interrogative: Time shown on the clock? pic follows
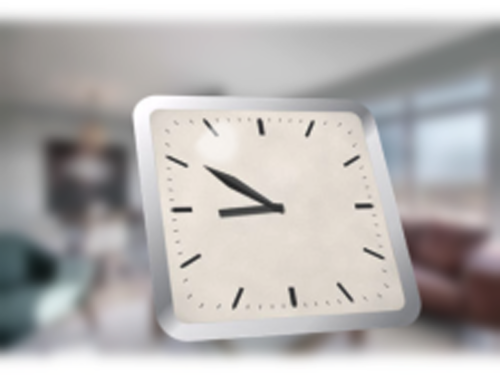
8:51
